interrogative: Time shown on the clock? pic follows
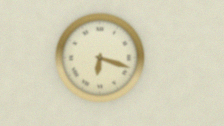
6:18
